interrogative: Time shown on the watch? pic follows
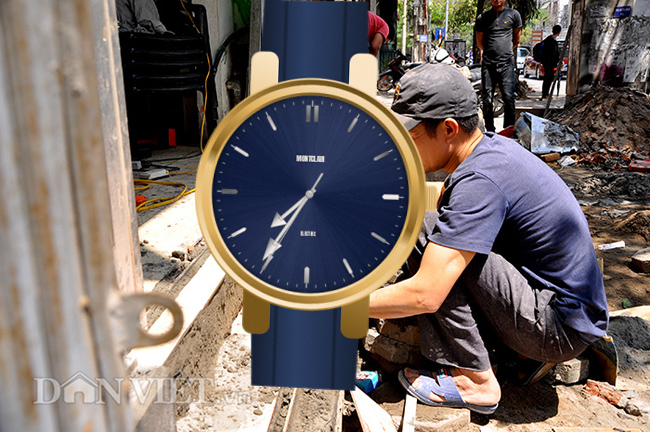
7:35:35
